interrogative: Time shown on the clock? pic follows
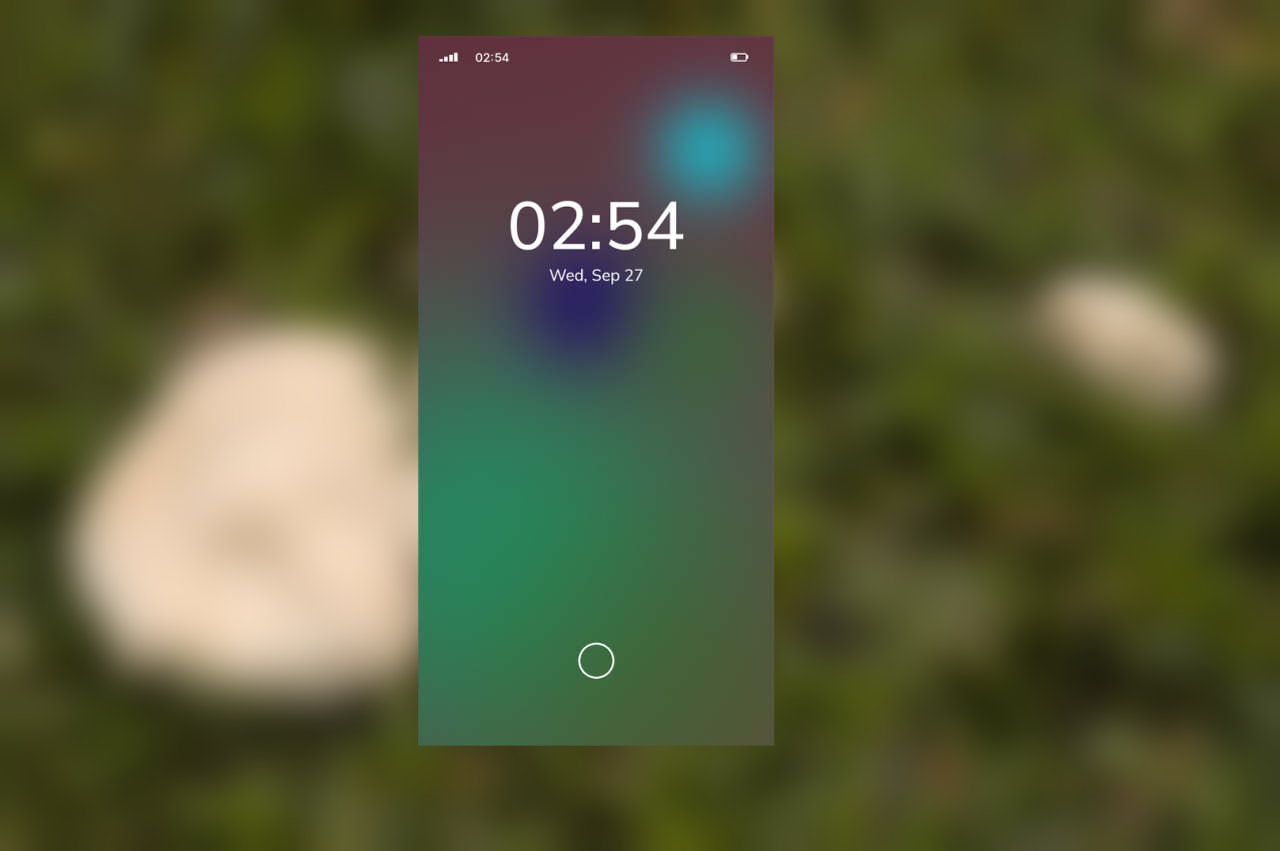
2:54
